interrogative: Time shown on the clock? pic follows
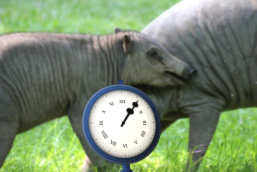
1:06
